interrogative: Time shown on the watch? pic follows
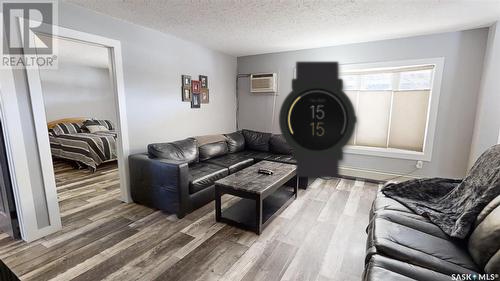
15:15
